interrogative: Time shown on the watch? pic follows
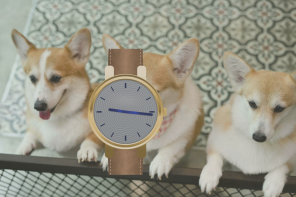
9:16
